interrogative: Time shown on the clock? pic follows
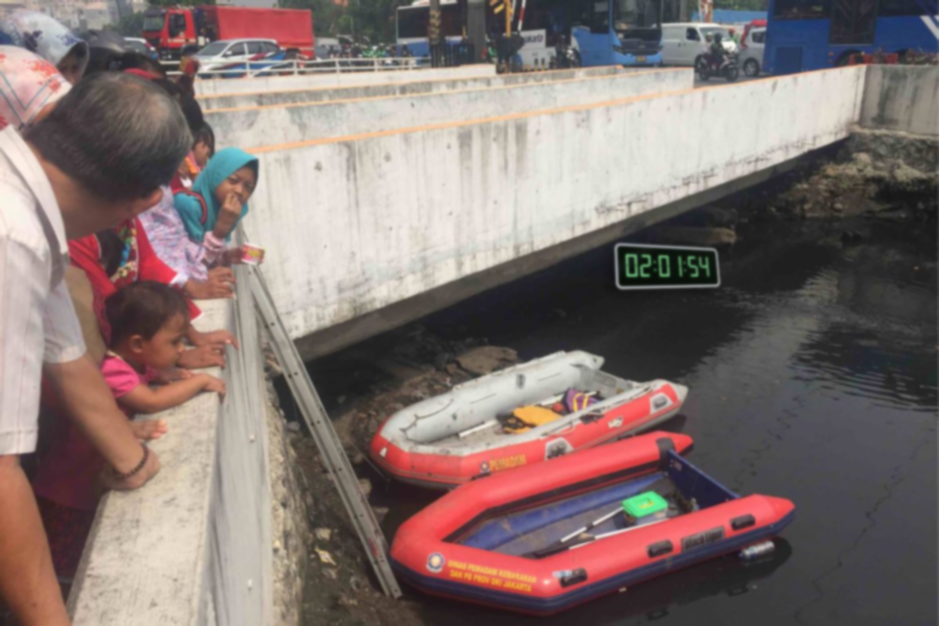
2:01:54
